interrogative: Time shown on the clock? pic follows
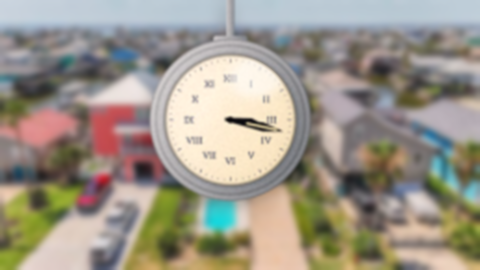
3:17
